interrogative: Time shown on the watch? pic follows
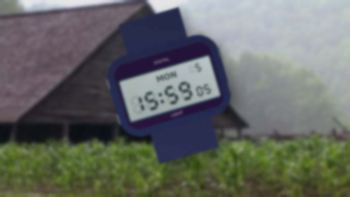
15:59
